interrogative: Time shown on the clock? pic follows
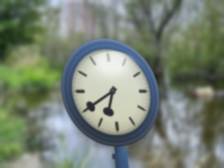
6:40
